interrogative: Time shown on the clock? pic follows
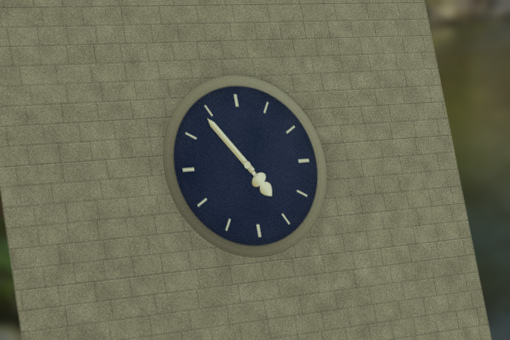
4:54
